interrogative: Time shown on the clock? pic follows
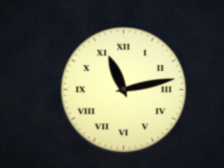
11:13
